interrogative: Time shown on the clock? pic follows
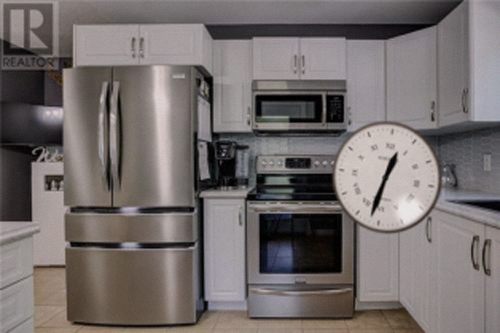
12:32
